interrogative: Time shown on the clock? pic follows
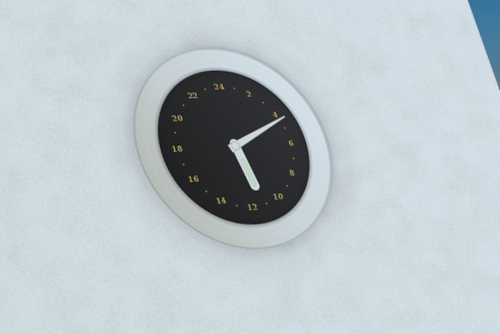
11:11
